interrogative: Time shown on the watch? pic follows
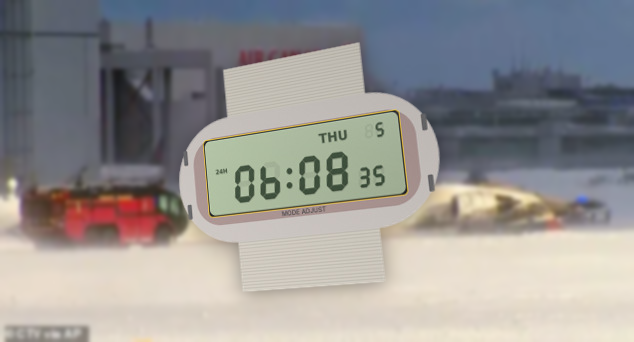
6:08:35
